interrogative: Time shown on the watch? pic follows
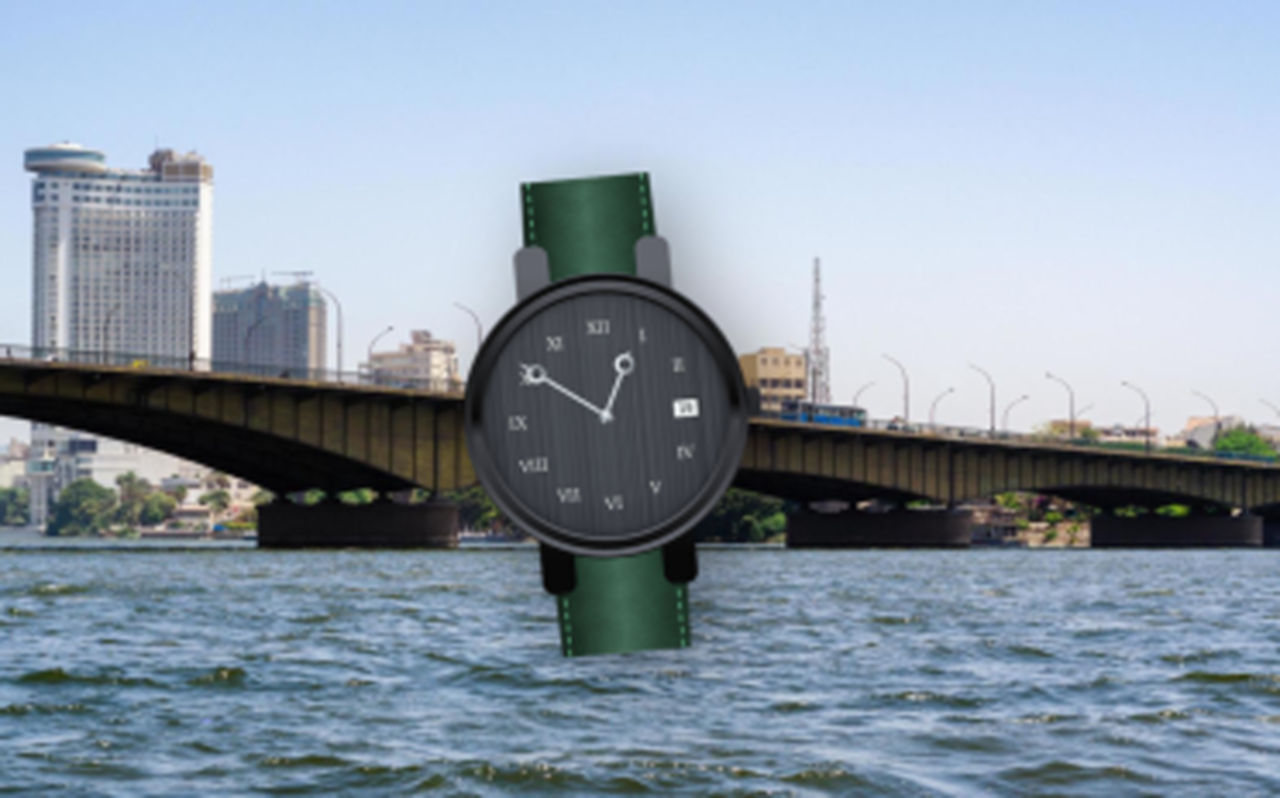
12:51
